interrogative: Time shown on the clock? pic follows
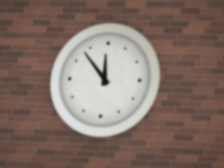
11:53
